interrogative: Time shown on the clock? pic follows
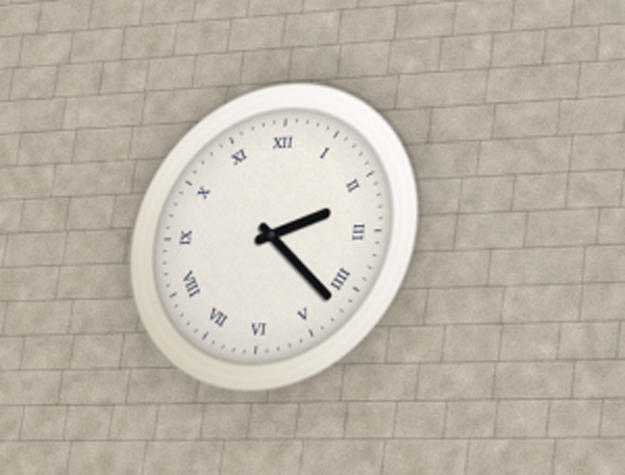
2:22
